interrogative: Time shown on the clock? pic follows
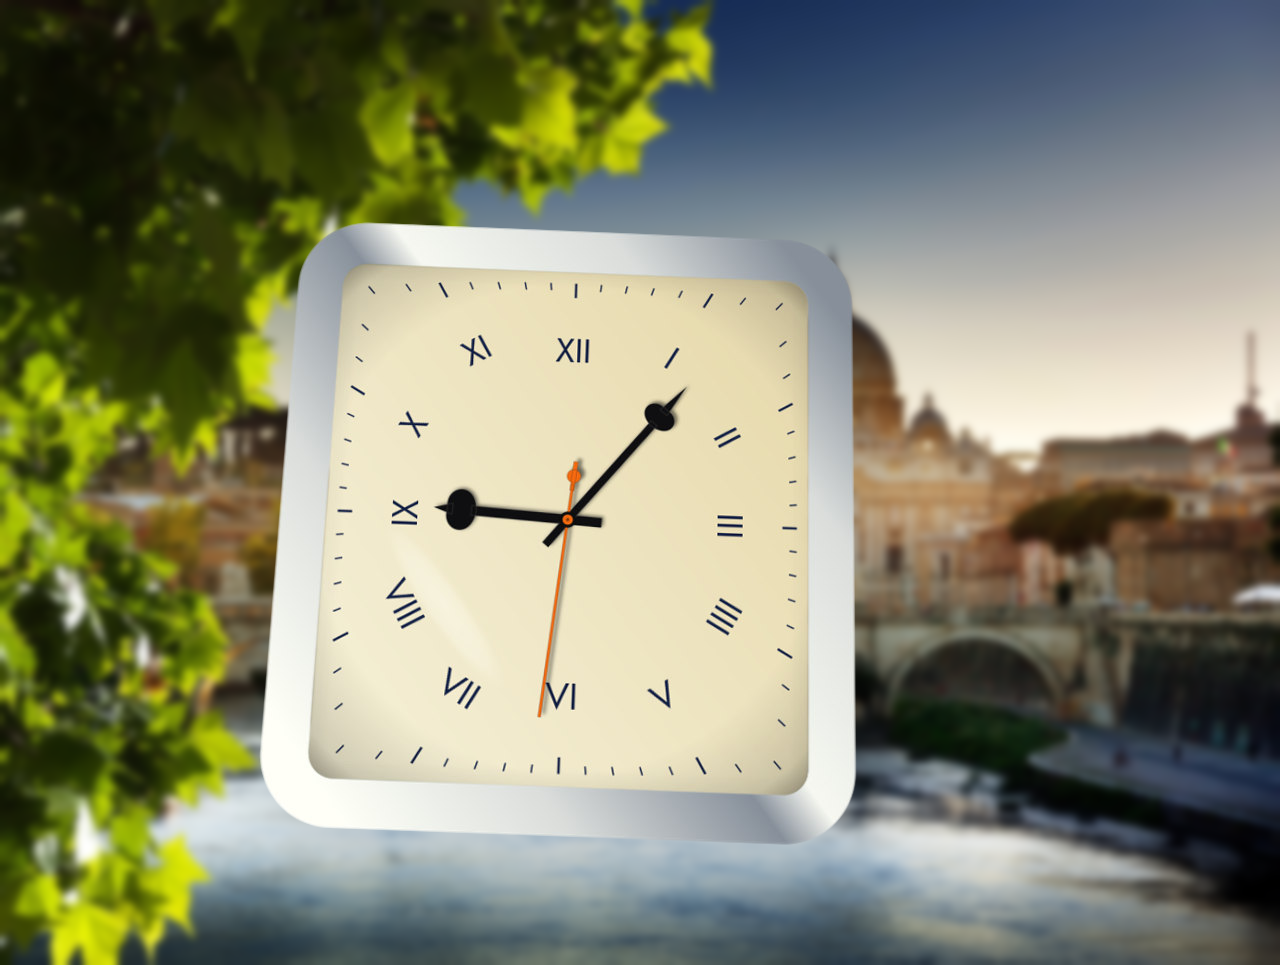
9:06:31
